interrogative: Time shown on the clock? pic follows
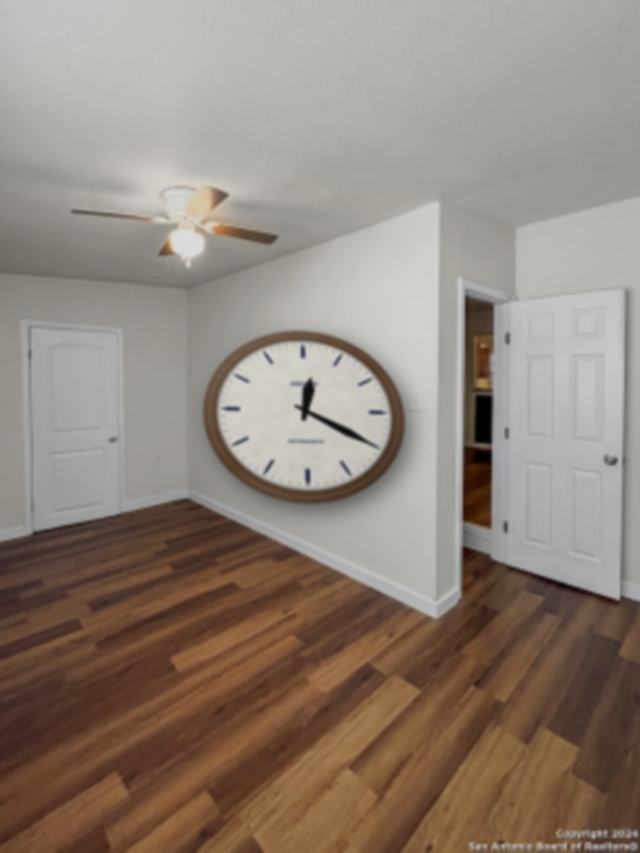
12:20
